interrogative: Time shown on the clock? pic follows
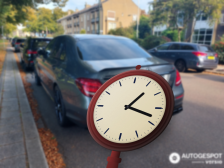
1:18
